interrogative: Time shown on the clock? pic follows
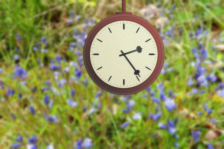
2:24
